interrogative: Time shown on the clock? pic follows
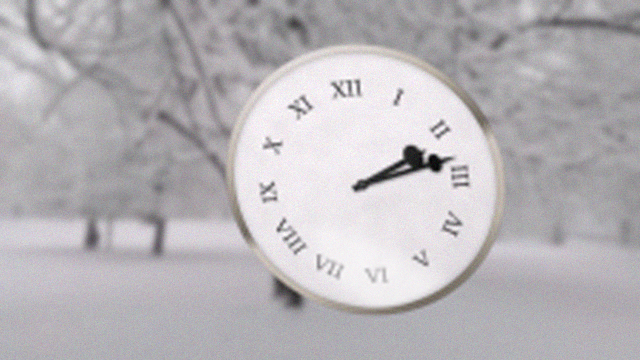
2:13
